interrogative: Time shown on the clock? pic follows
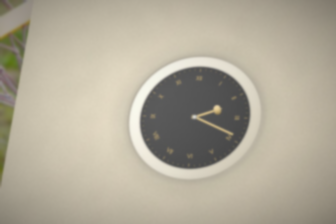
2:19
